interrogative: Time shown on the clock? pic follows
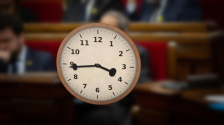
3:44
